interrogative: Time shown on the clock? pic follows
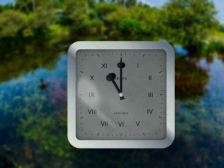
11:00
